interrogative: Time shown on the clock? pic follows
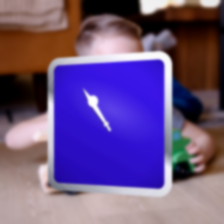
10:54
